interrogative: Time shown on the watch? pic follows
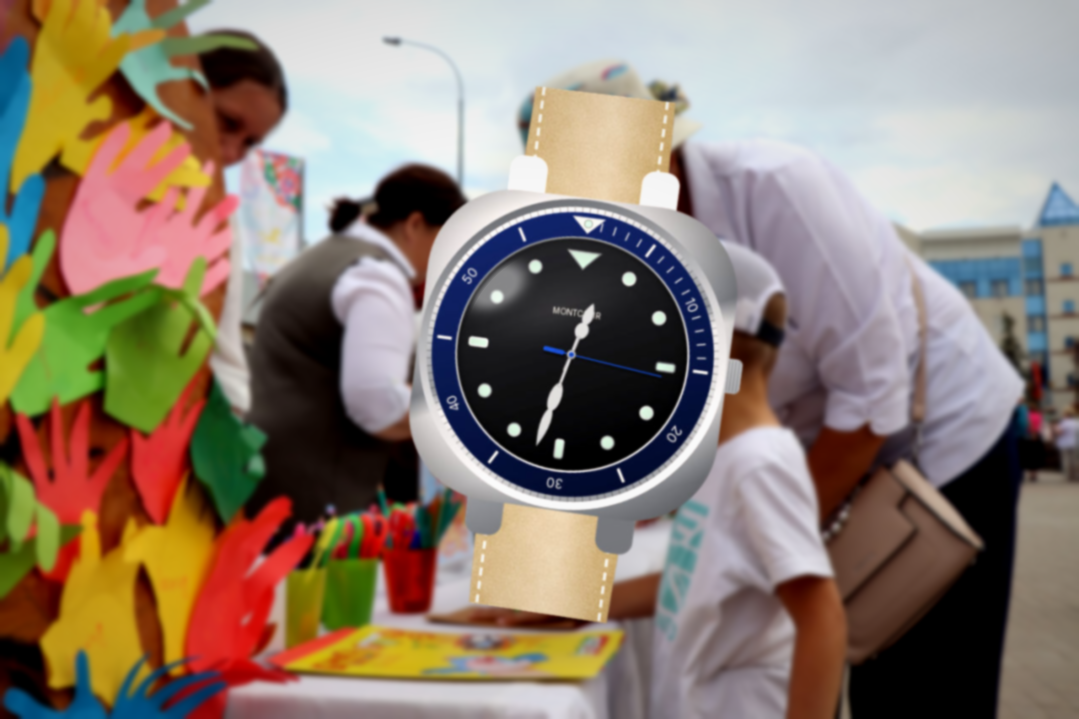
12:32:16
